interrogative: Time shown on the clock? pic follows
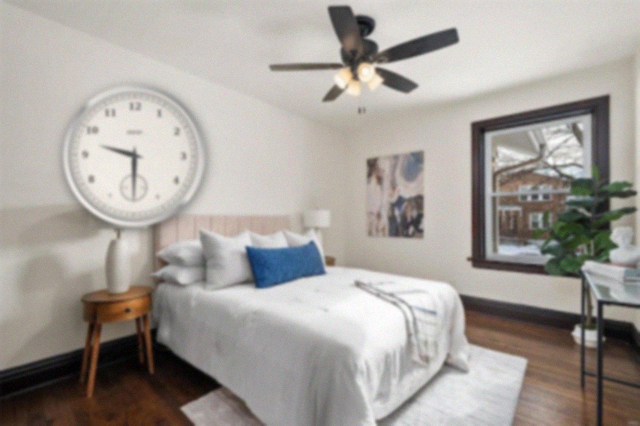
9:30
